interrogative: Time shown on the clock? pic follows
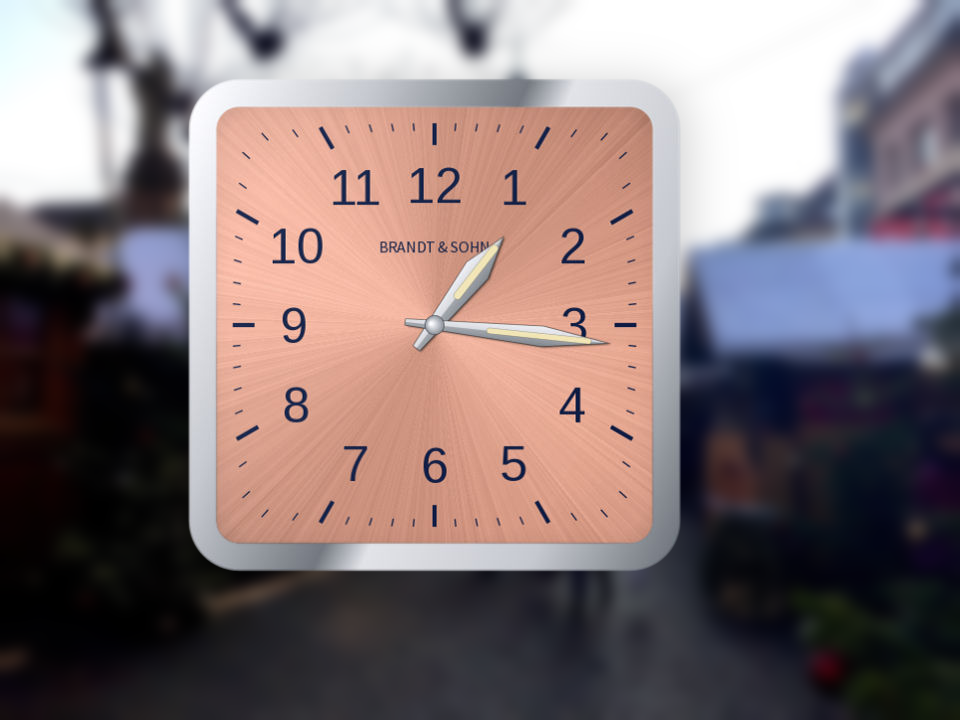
1:16
